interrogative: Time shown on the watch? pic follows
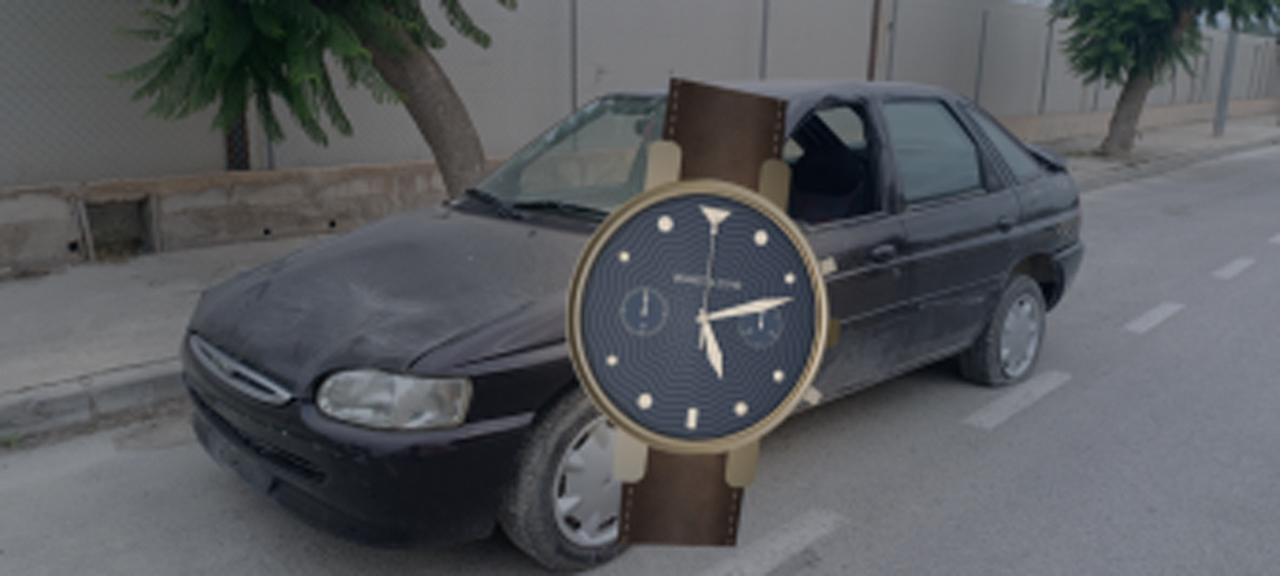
5:12
